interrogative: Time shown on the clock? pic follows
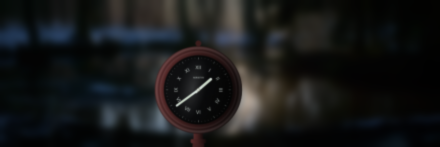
1:39
